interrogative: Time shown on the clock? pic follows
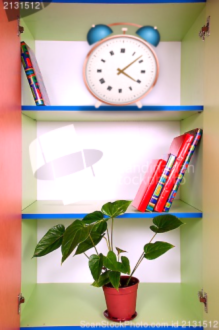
4:08
